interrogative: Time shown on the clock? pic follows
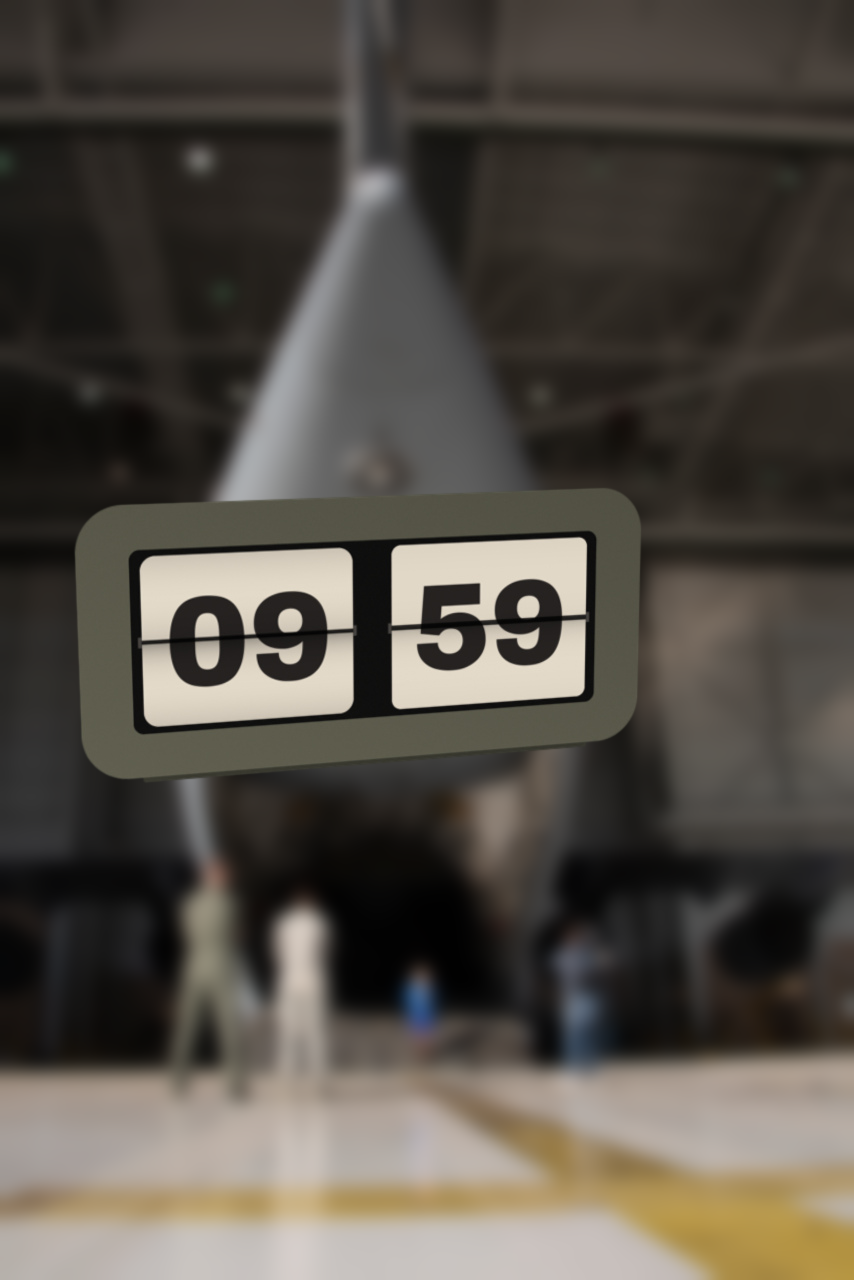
9:59
